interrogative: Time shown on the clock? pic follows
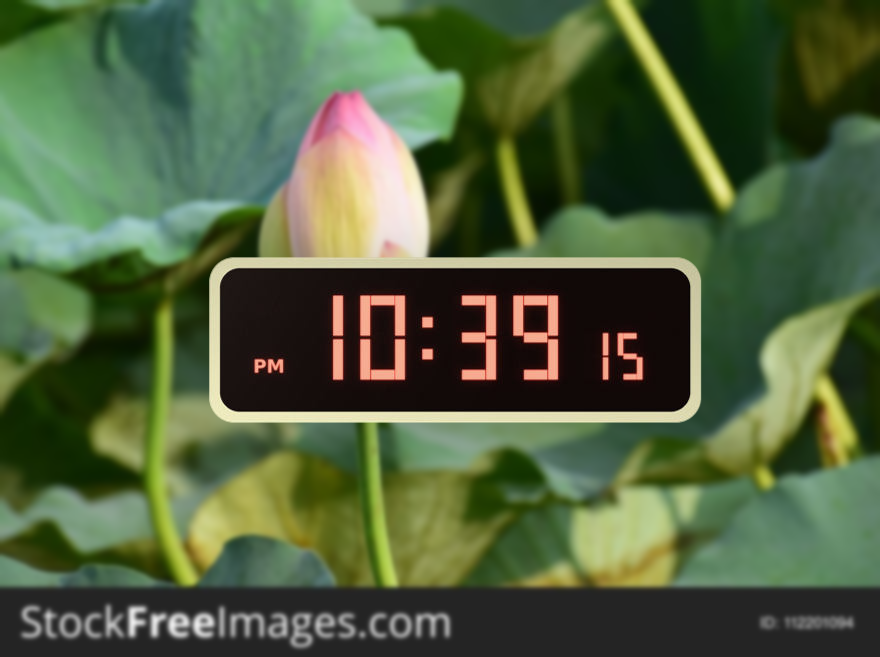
10:39:15
